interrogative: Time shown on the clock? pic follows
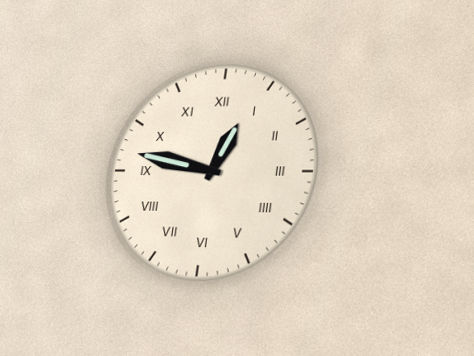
12:47
